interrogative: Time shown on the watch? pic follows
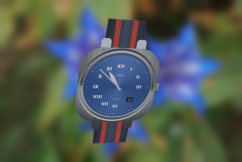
10:52
